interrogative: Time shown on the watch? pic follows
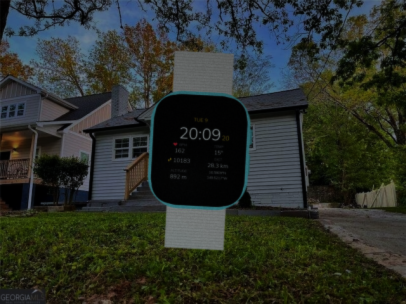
20:09
